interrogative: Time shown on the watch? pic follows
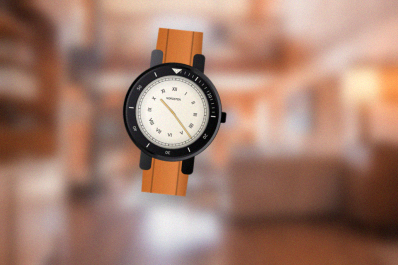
10:23
